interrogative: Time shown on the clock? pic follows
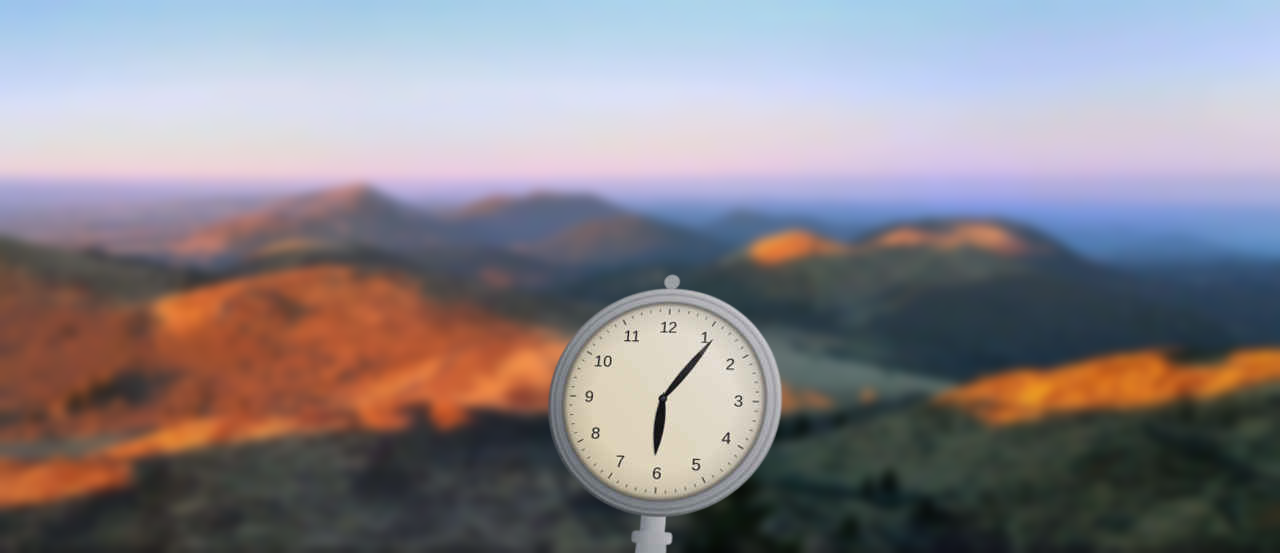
6:06
